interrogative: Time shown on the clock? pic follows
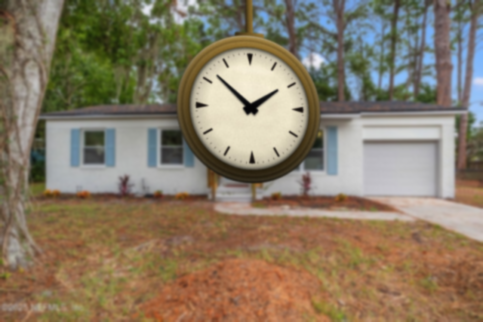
1:52
